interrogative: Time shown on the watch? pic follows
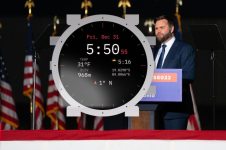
5:50
